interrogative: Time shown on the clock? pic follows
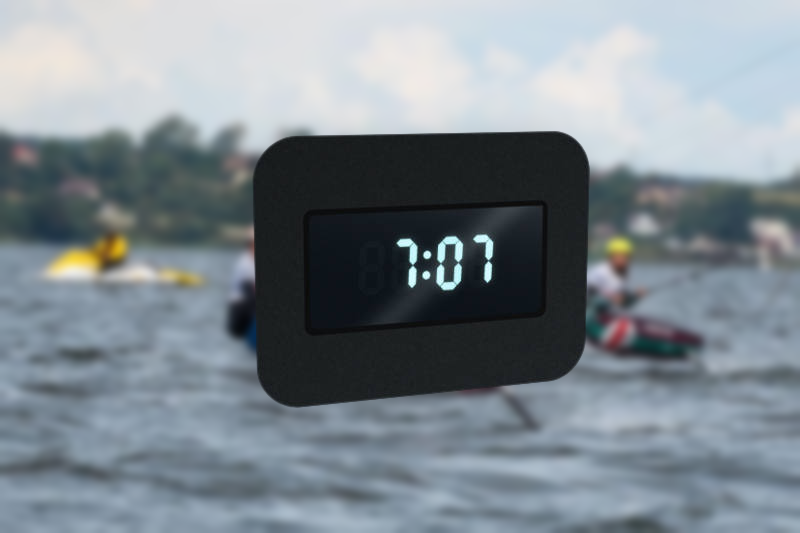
7:07
